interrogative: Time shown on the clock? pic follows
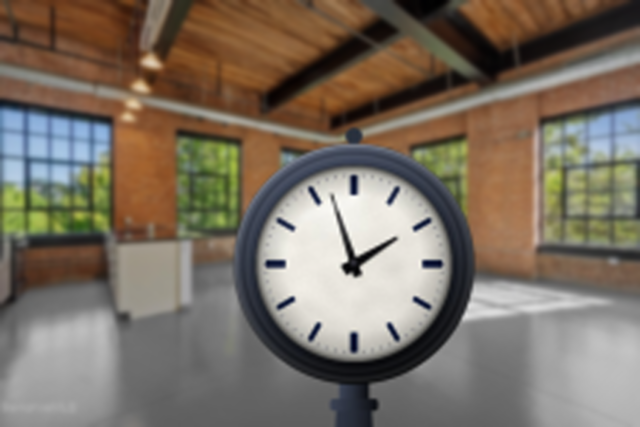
1:57
